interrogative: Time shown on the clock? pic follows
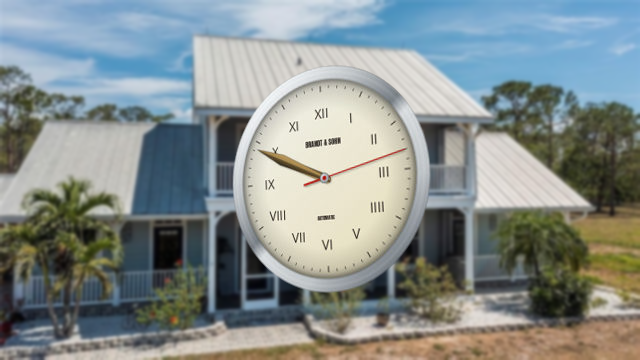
9:49:13
